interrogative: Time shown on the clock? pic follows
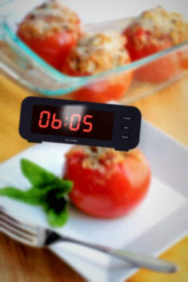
6:05
